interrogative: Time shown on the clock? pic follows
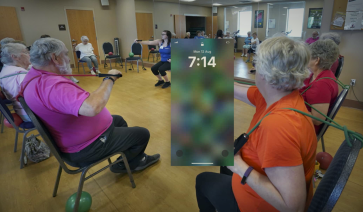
7:14
